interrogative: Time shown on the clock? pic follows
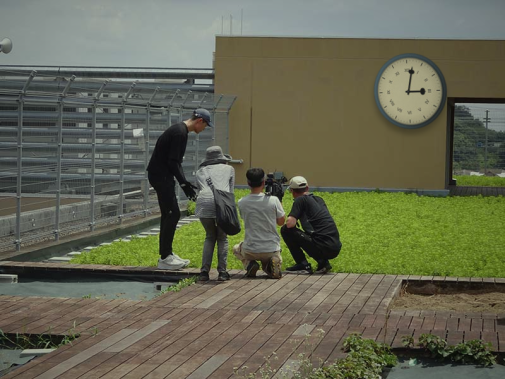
3:02
